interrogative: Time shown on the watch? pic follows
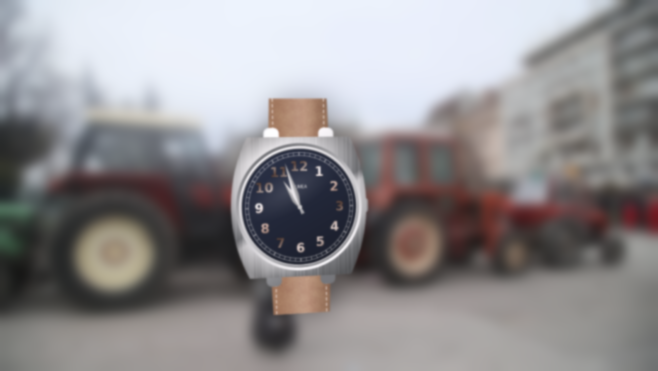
10:57
